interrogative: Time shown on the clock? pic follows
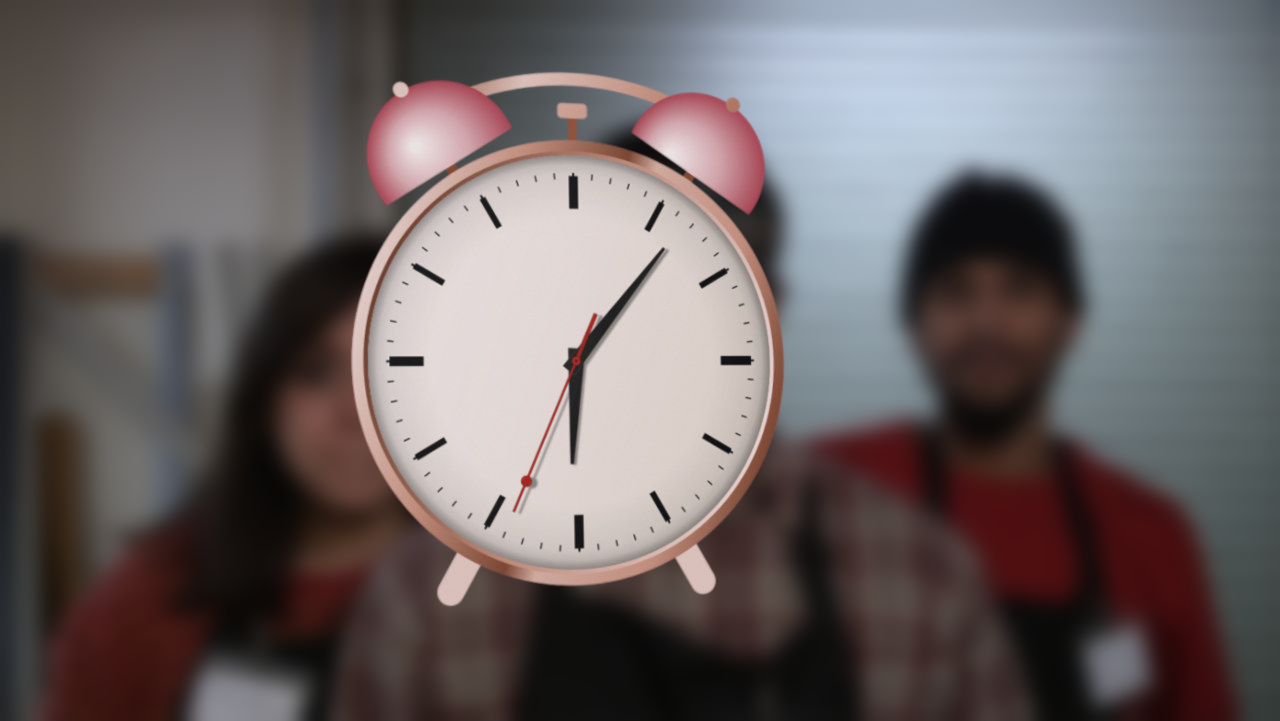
6:06:34
